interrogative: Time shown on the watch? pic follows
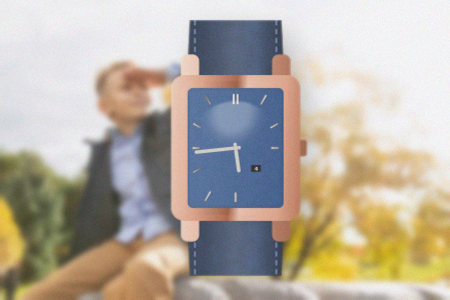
5:44
